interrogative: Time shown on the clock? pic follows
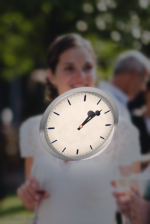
1:08
